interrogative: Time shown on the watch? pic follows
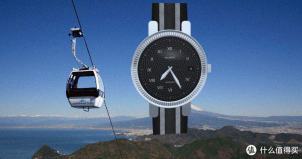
7:25
